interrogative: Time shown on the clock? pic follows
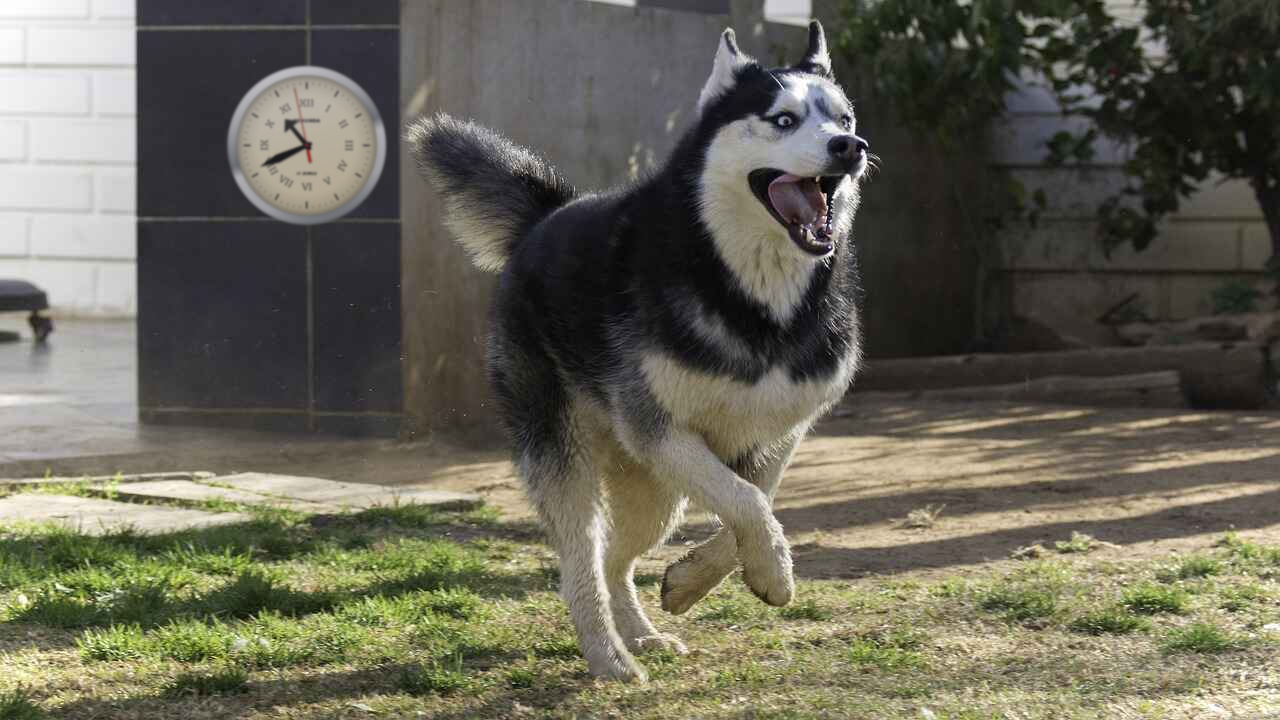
10:40:58
